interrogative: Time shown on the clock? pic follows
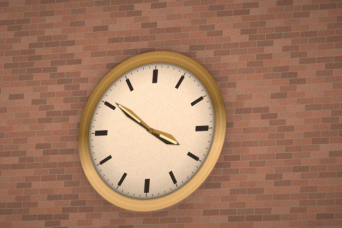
3:51
